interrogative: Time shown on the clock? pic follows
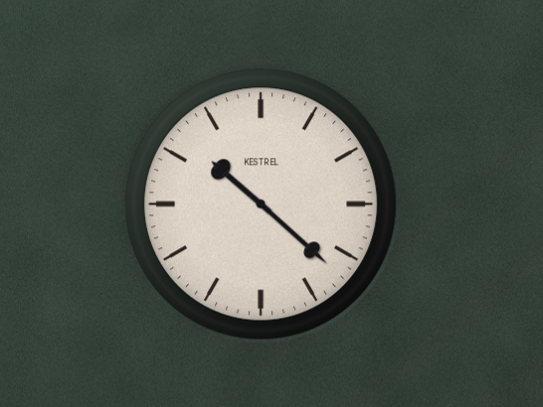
10:22
